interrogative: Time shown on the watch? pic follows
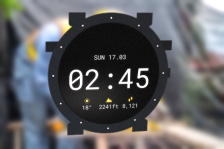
2:45
